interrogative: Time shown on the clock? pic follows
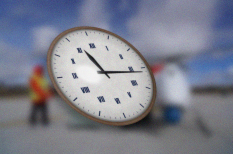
11:16
